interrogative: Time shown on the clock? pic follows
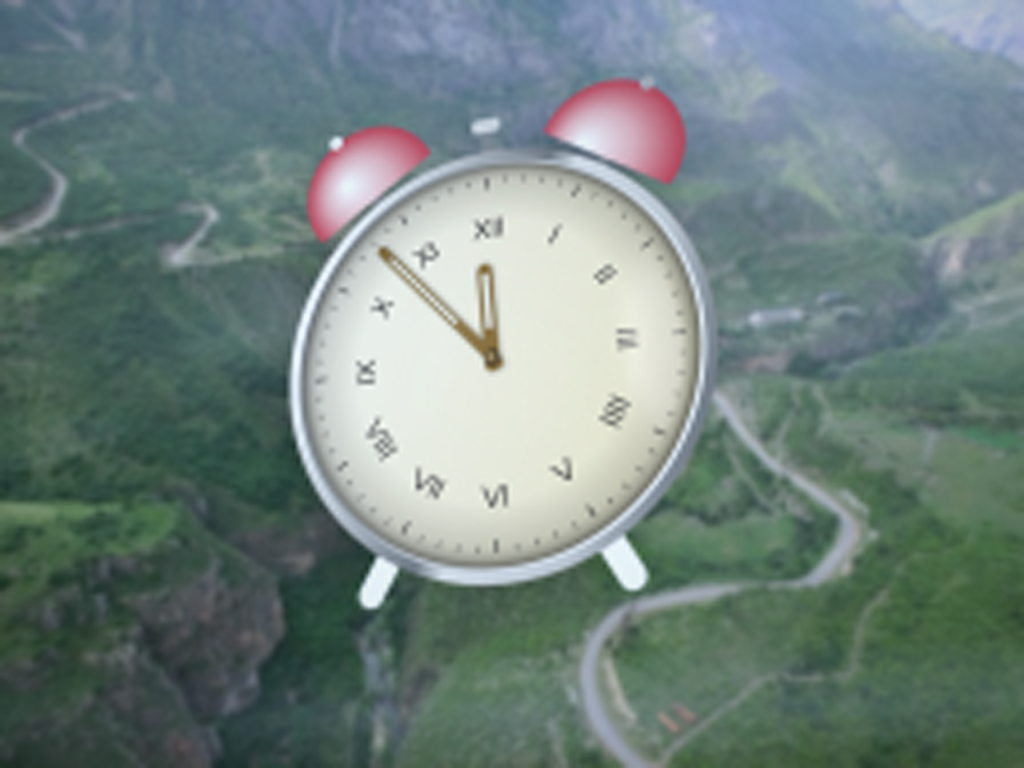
11:53
